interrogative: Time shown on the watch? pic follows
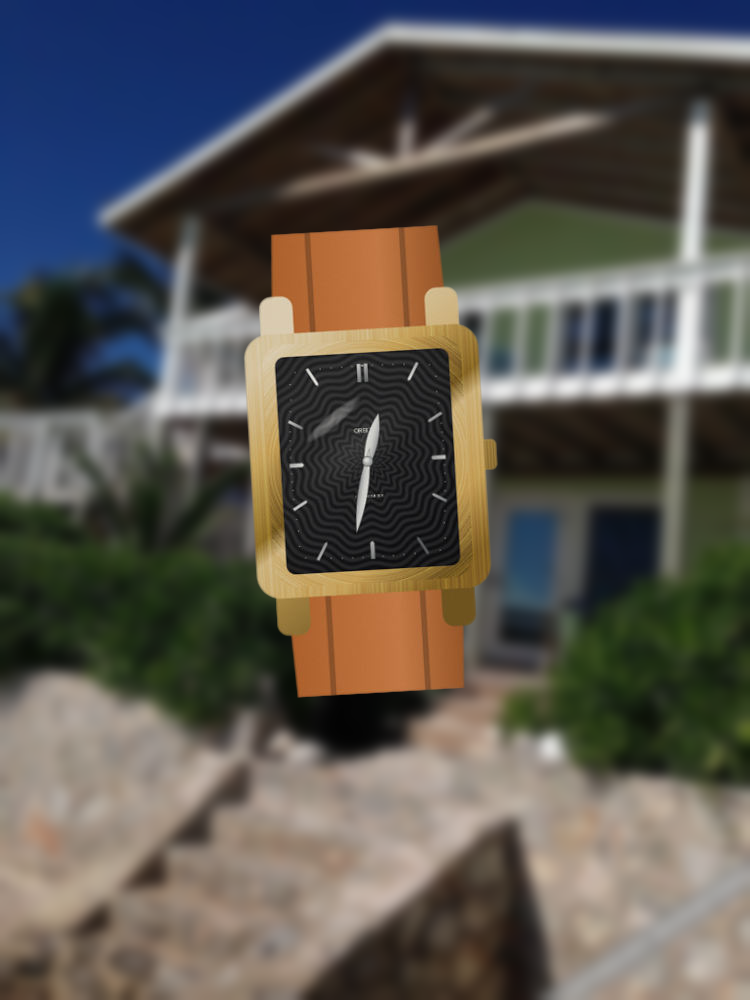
12:32
